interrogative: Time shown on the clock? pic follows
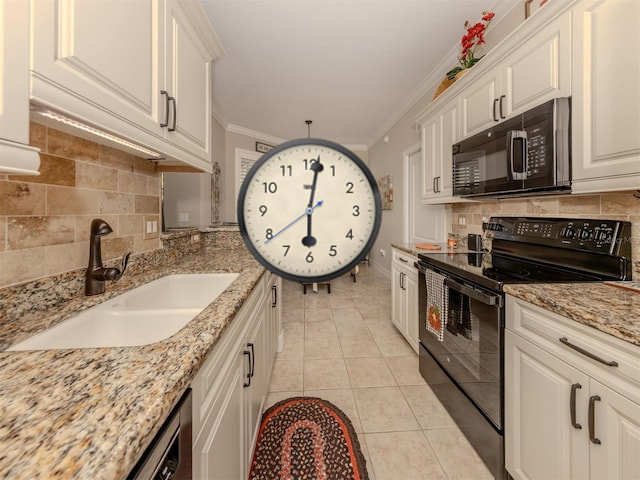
6:01:39
